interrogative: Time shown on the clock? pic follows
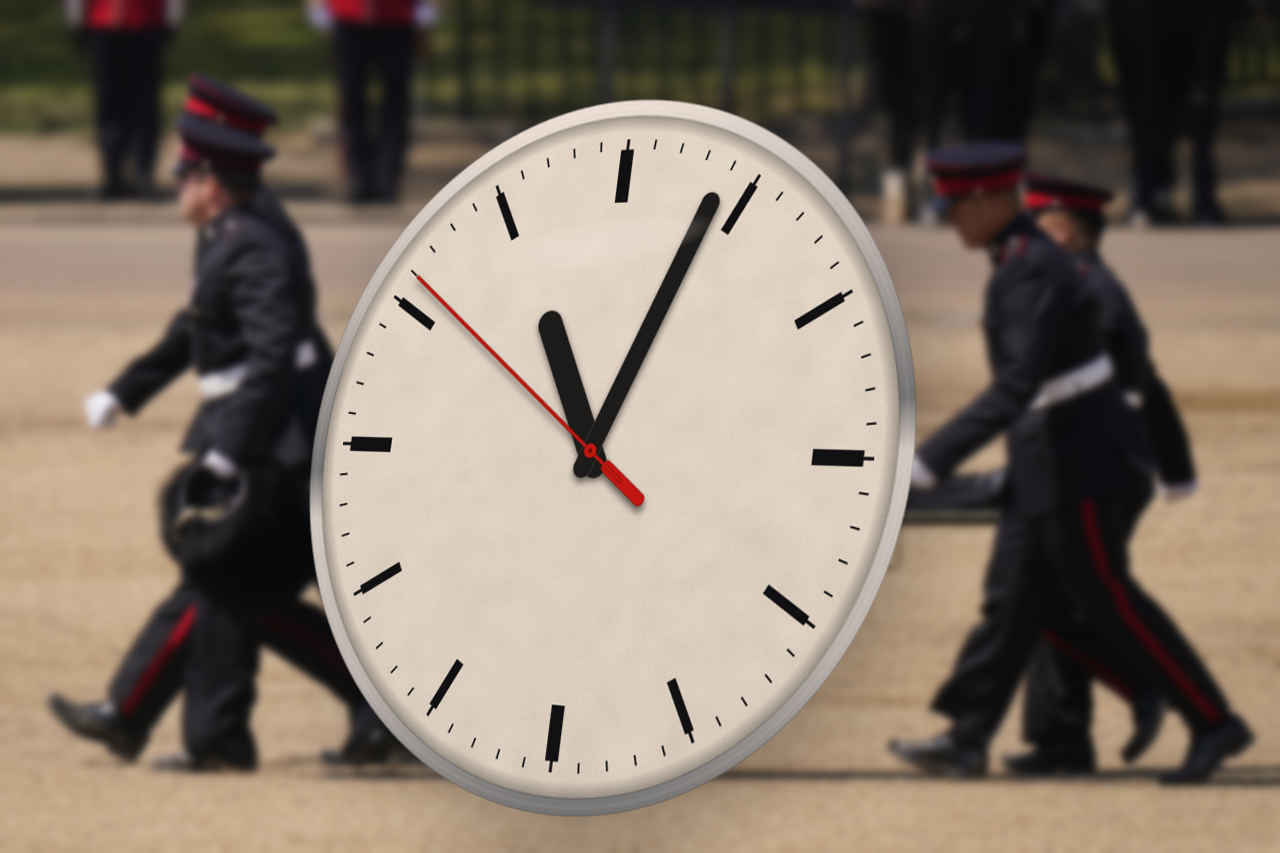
11:03:51
